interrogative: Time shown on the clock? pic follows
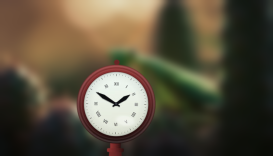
1:50
